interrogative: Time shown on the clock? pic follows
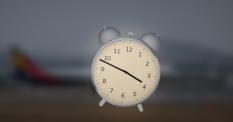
3:48
